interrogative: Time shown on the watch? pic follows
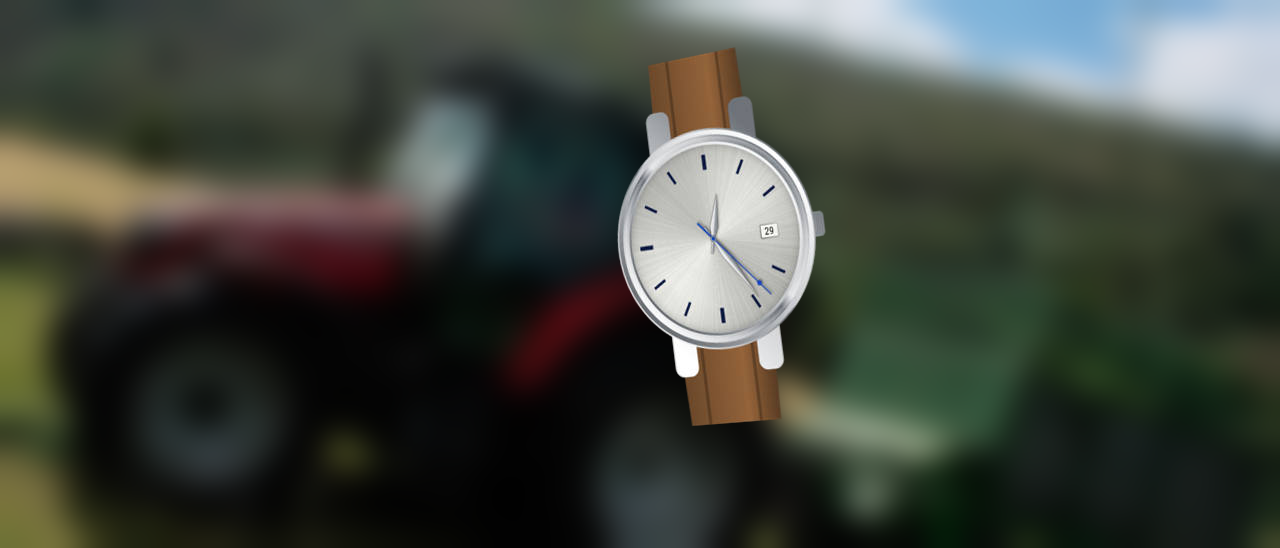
12:24:23
